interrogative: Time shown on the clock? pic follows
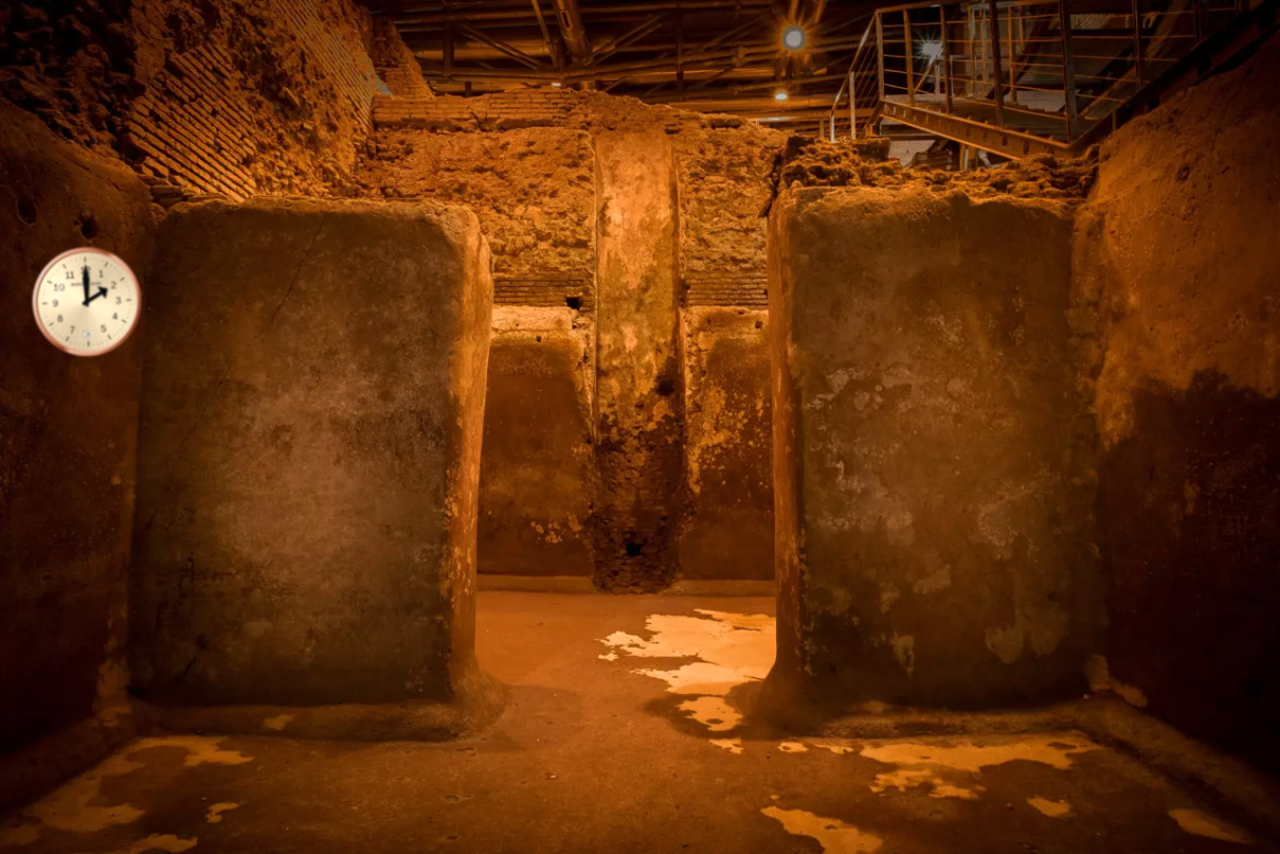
2:00
